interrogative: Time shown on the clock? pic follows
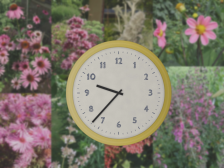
9:37
